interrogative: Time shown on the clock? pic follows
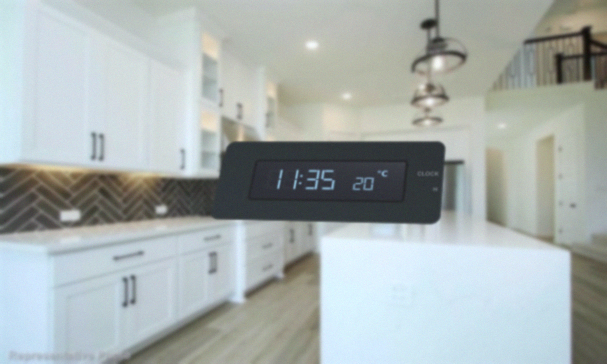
11:35
